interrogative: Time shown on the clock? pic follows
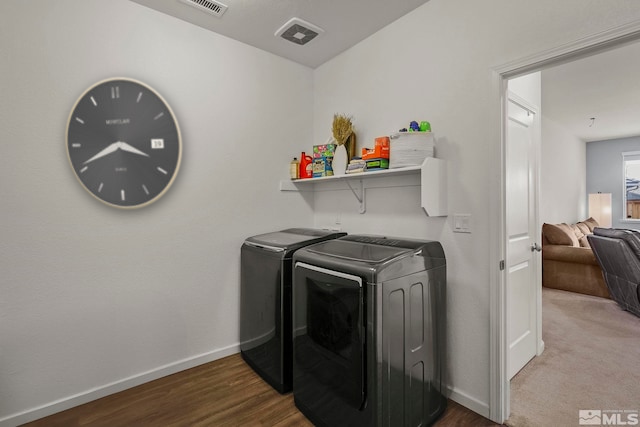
3:41
